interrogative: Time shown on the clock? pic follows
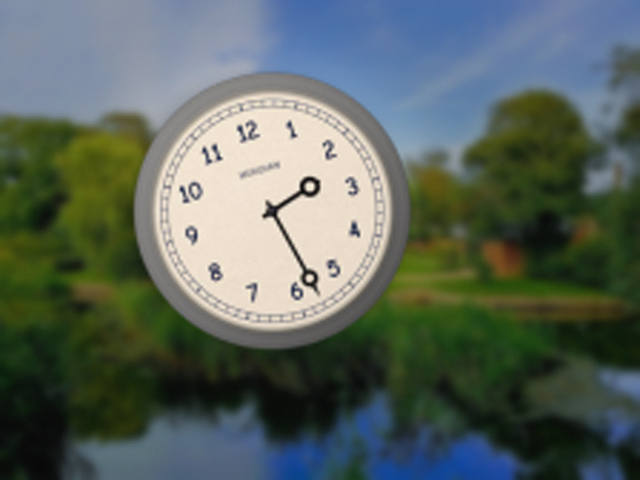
2:28
